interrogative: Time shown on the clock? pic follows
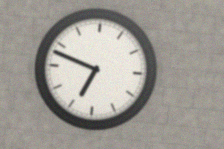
6:48
